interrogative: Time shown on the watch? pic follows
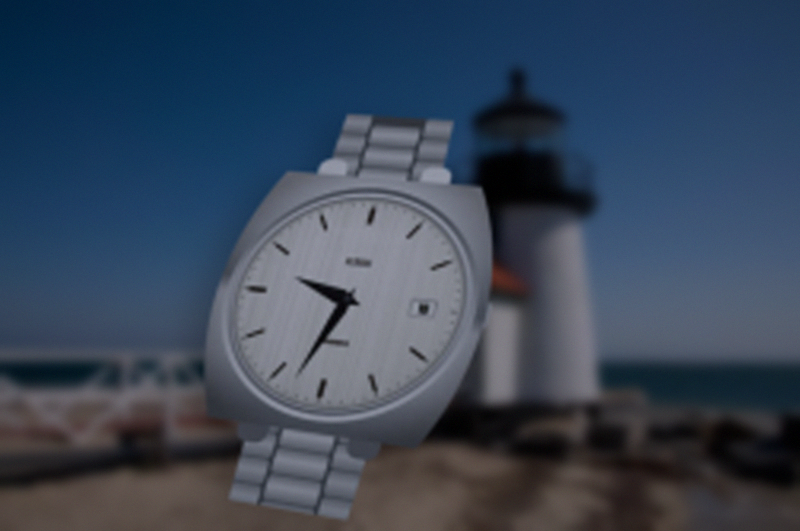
9:33
